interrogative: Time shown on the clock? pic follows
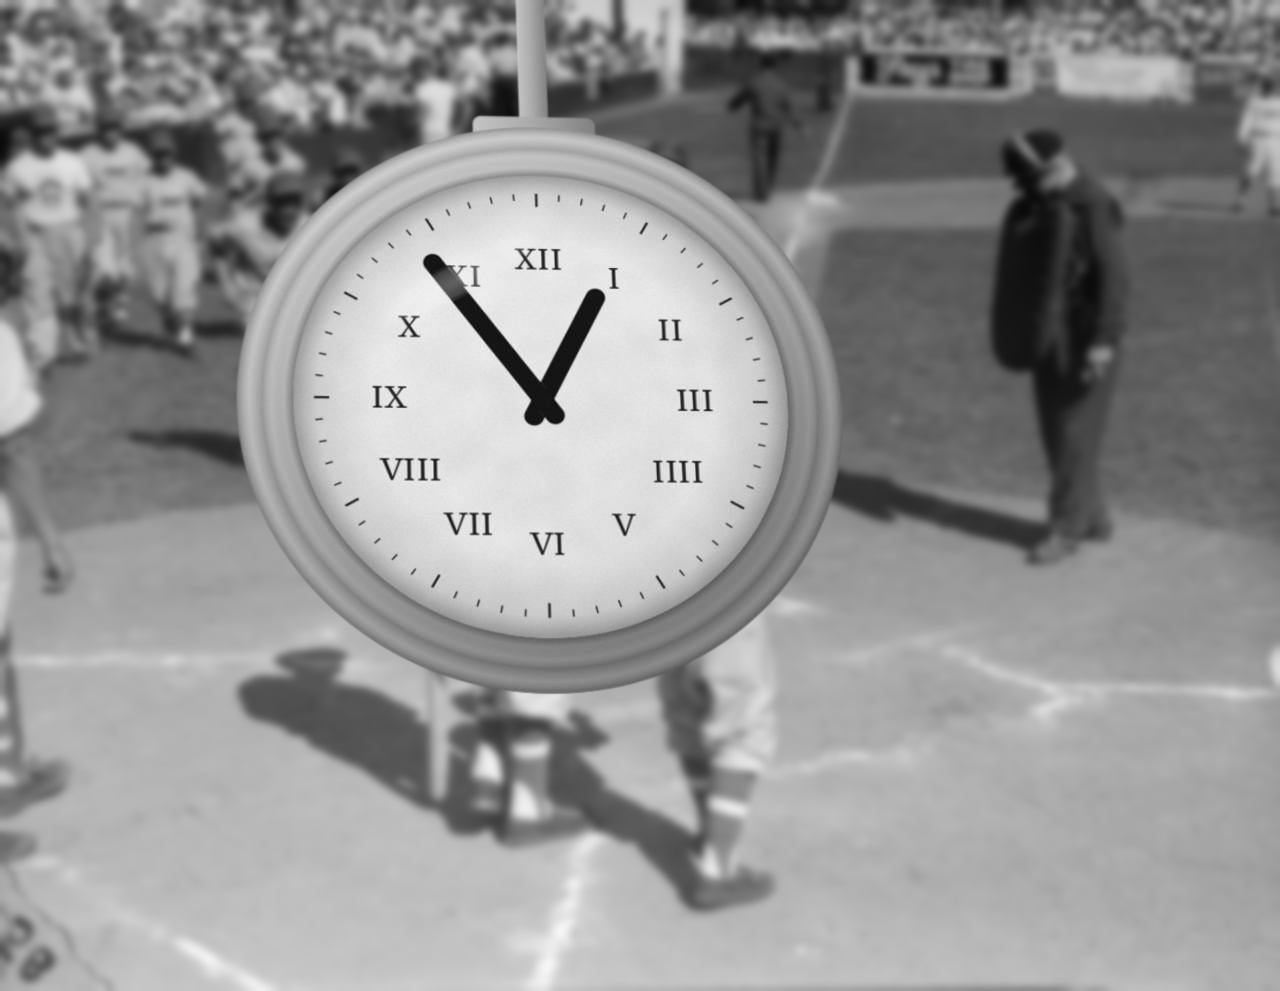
12:54
